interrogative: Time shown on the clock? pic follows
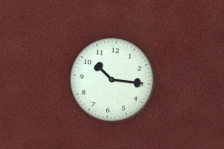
10:15
